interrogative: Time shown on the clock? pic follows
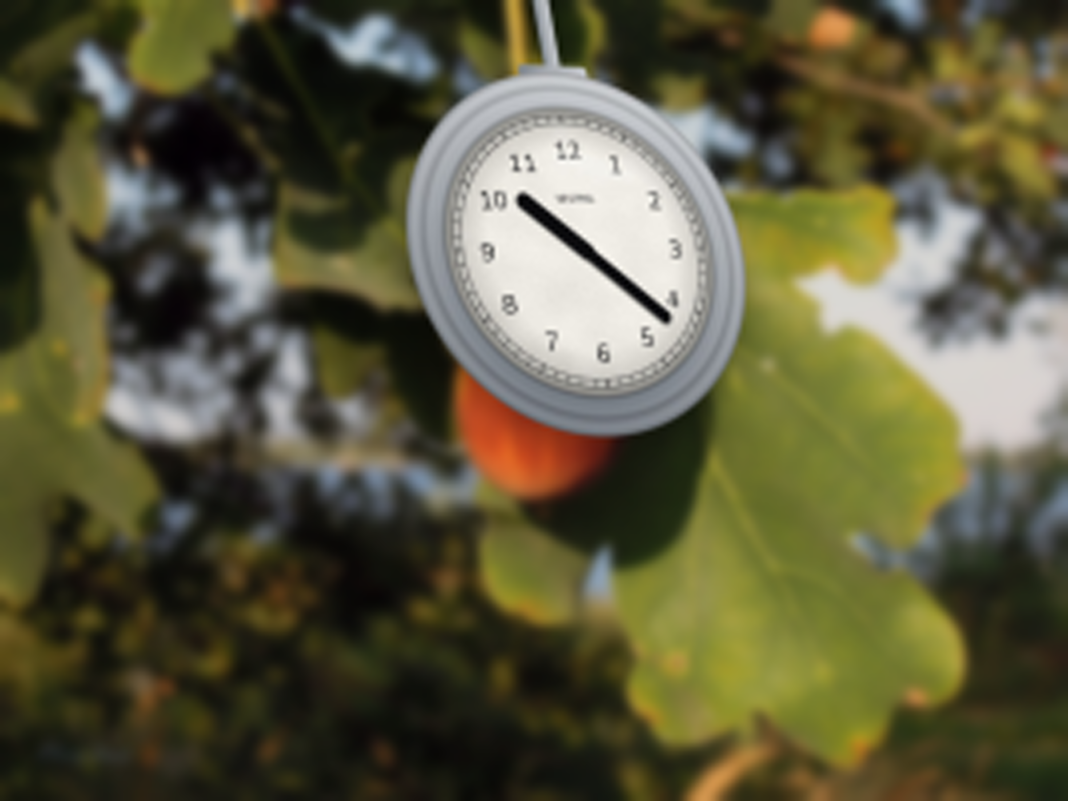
10:22
